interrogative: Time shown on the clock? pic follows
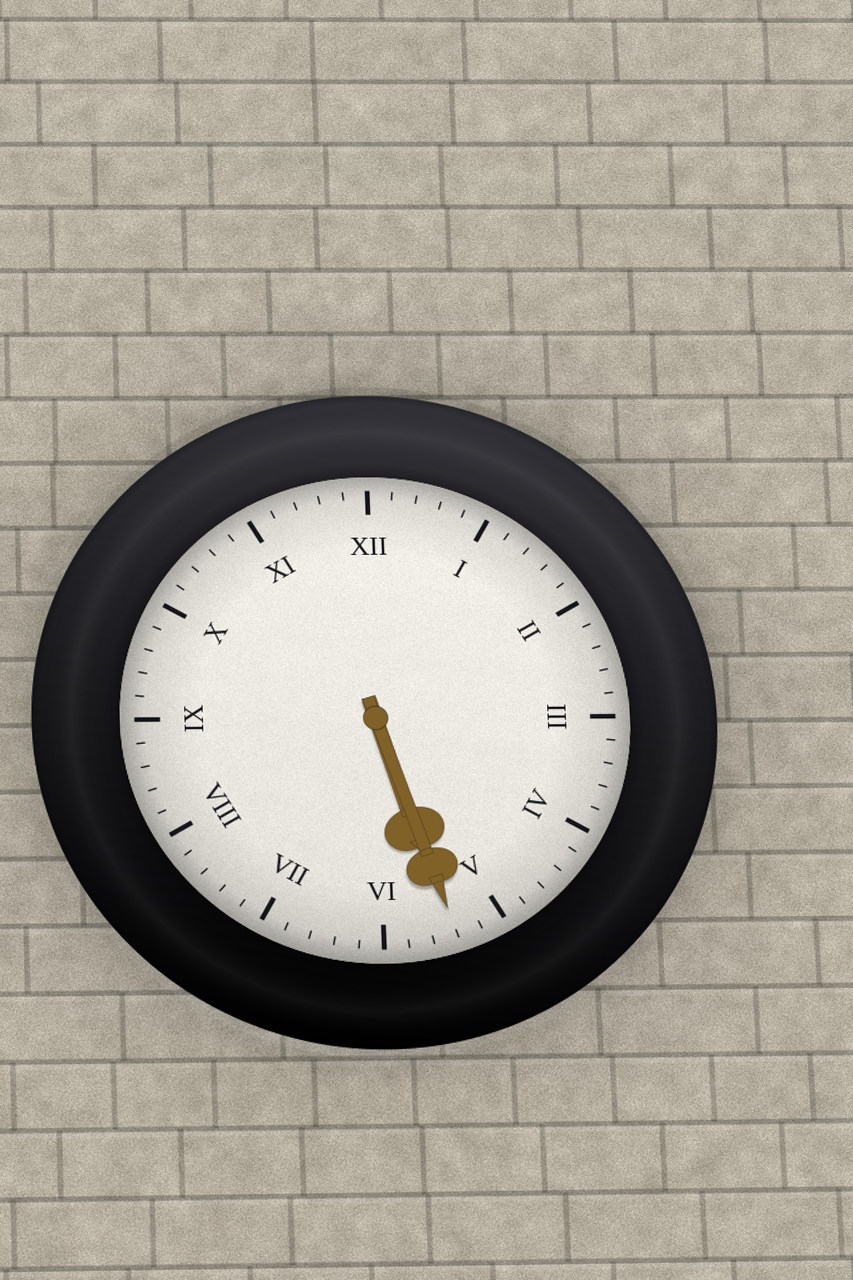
5:27
